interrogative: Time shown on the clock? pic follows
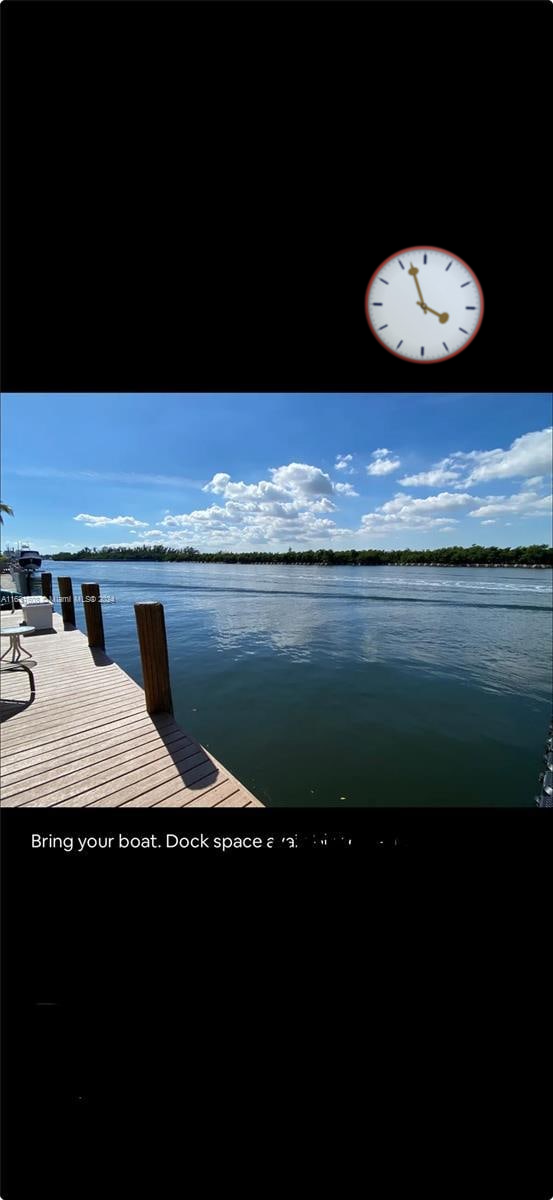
3:57
